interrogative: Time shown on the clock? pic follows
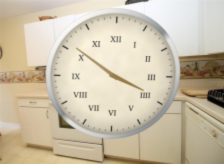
3:51
